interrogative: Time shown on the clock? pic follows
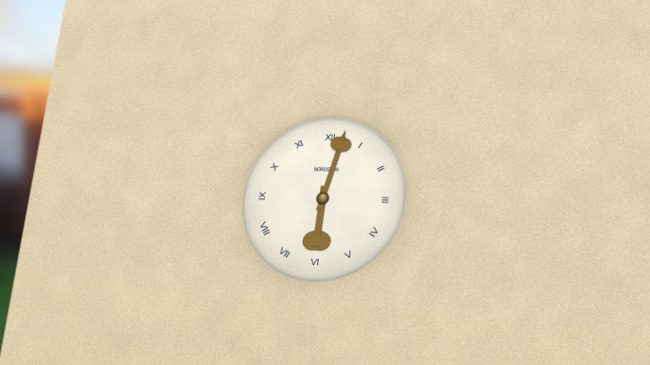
6:02
